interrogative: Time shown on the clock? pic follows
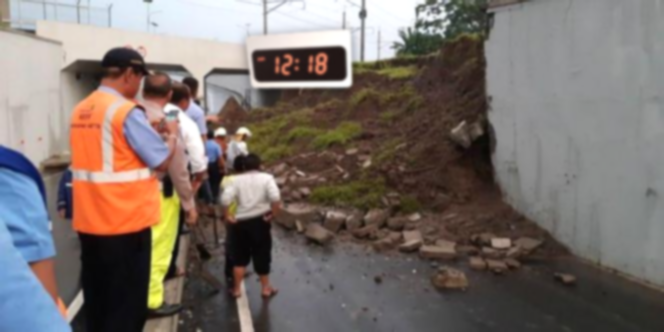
12:18
